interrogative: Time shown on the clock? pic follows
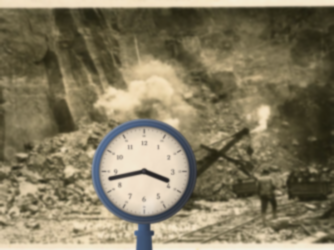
3:43
